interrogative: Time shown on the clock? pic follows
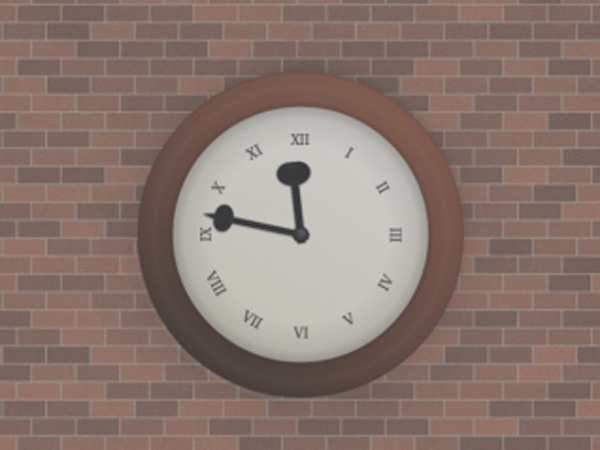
11:47
